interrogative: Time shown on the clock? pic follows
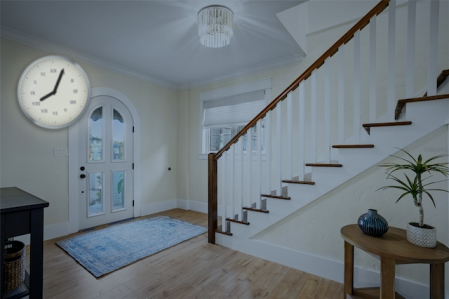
8:04
